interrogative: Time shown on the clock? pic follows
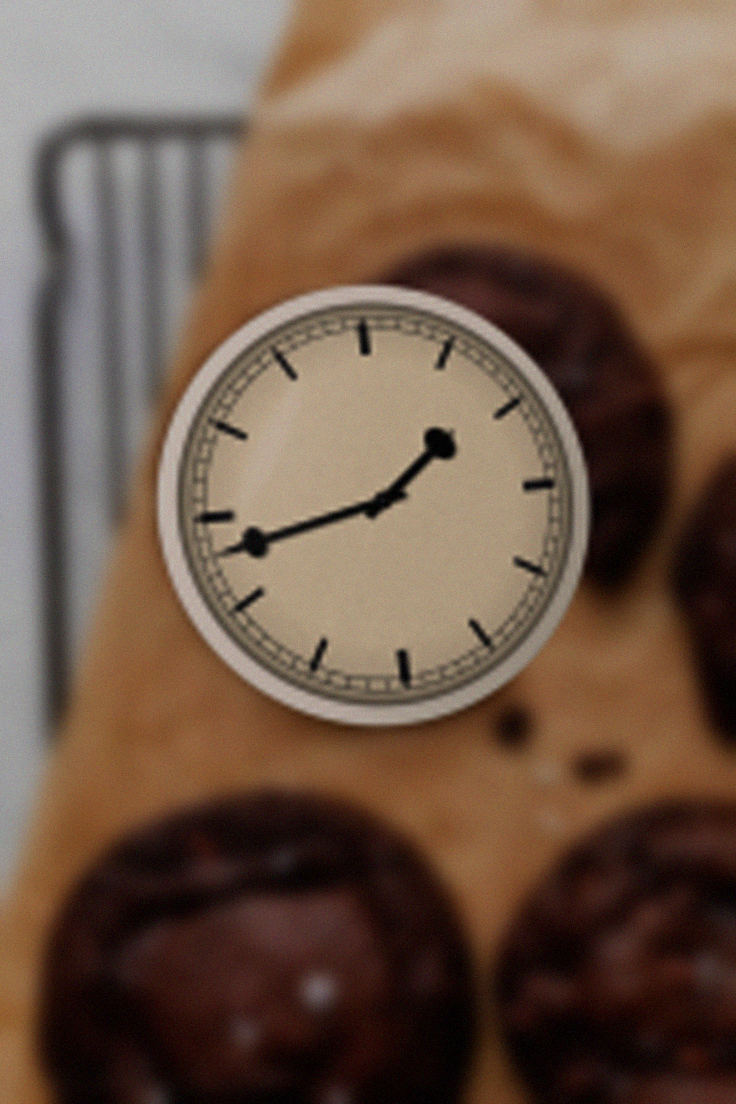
1:43
